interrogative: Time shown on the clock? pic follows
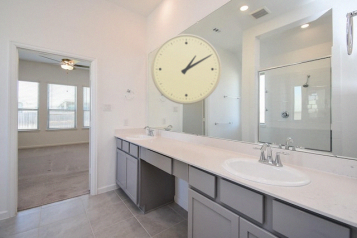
1:10
